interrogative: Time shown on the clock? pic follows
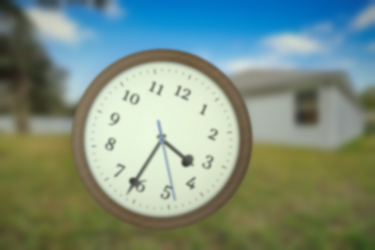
3:31:24
